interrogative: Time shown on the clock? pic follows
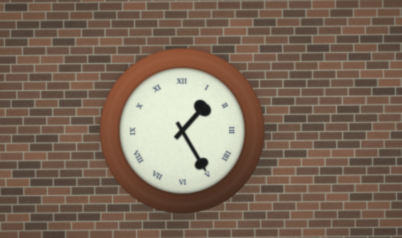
1:25
